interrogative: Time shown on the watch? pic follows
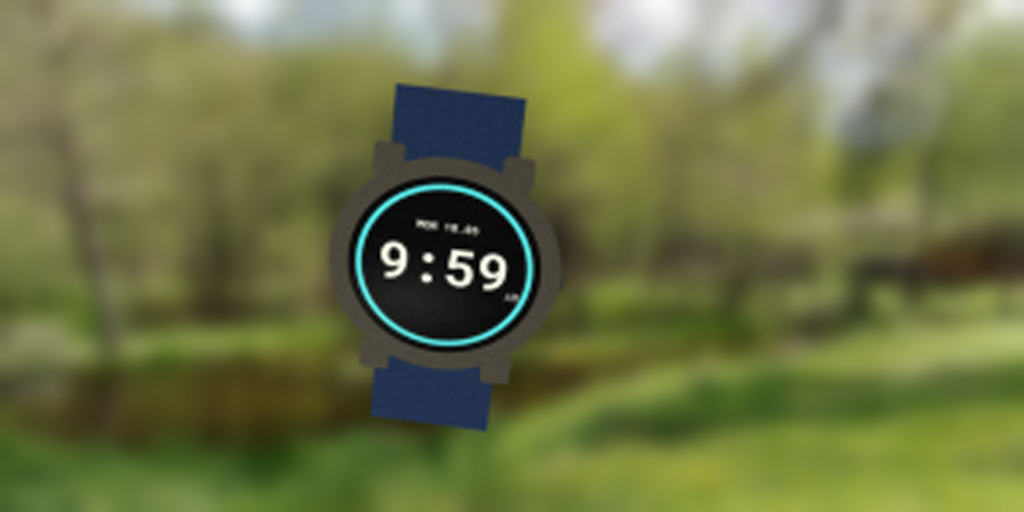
9:59
